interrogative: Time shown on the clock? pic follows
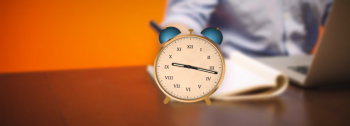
9:17
